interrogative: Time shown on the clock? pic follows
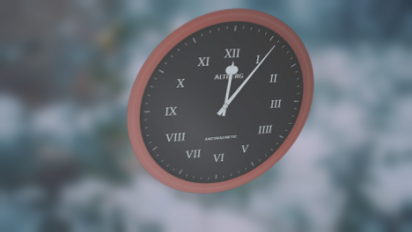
12:06
